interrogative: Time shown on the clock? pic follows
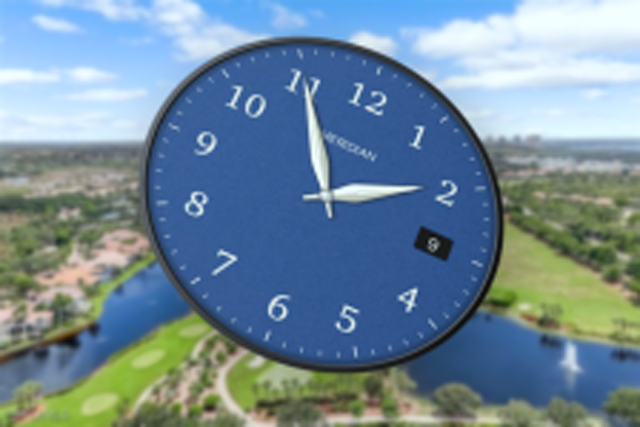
1:55
